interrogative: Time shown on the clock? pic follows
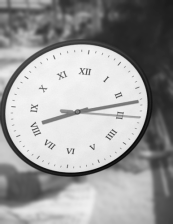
8:12:15
